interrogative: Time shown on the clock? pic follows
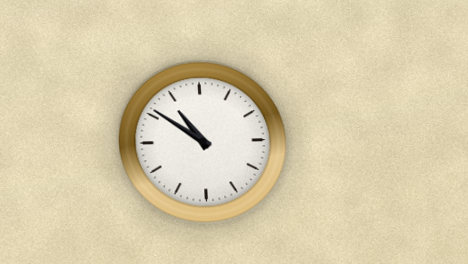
10:51
